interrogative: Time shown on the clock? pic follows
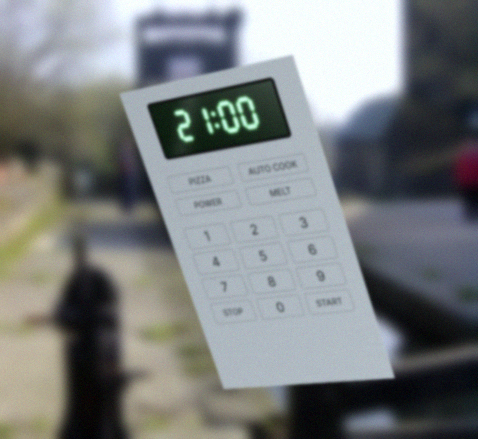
21:00
